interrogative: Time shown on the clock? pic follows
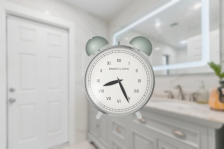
8:26
